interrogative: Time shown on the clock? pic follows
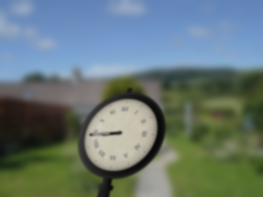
8:44
